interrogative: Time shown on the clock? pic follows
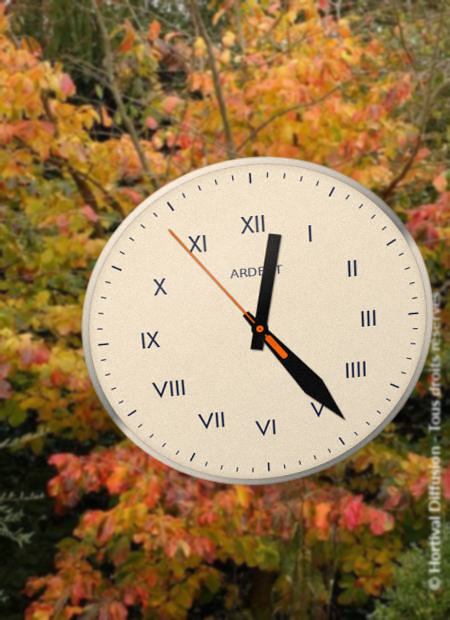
12:23:54
